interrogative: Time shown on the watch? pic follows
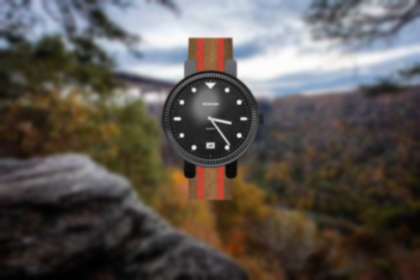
3:24
